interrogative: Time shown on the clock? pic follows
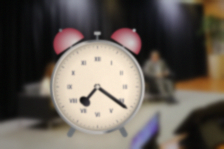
7:21
